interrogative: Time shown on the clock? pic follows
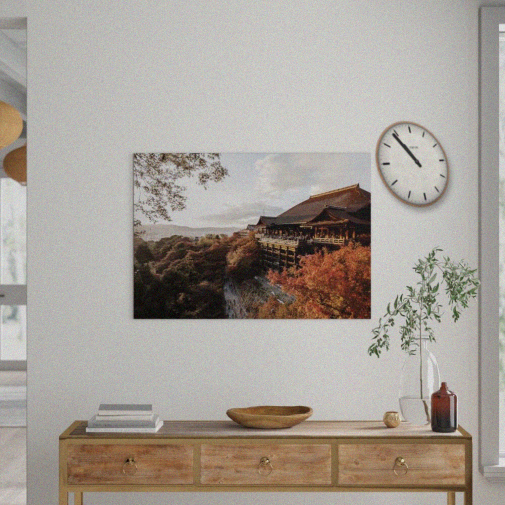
10:54
